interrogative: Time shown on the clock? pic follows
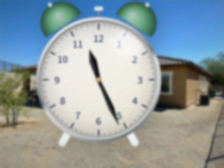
11:26
